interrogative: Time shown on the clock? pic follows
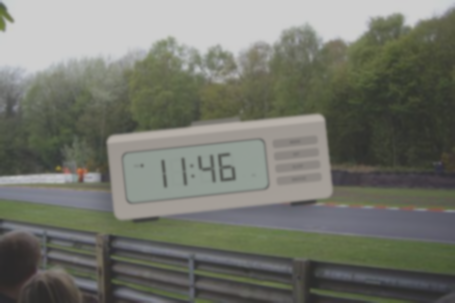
11:46
